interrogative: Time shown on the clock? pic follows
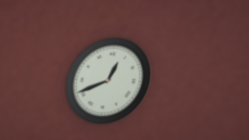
12:41
